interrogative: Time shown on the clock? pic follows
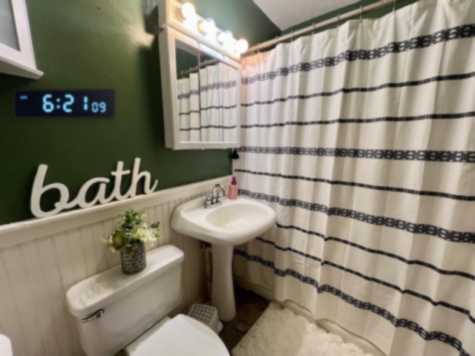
6:21
